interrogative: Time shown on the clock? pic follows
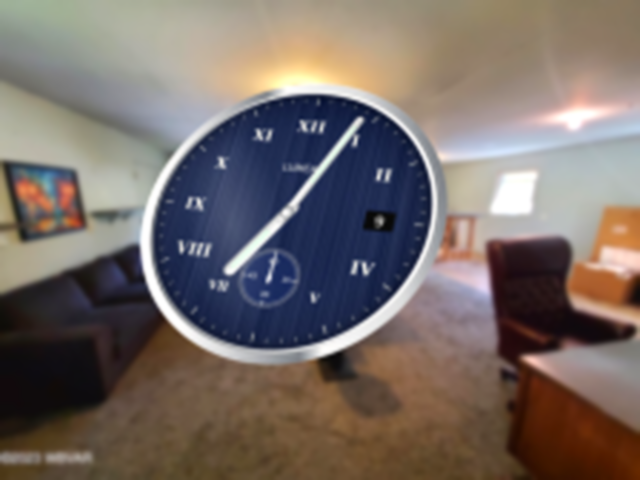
7:04
